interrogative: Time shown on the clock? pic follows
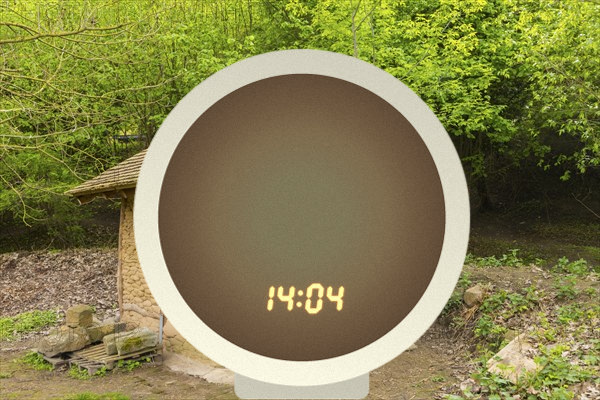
14:04
